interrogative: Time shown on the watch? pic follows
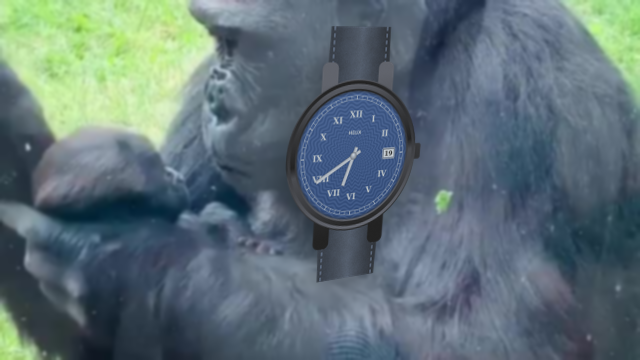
6:40
